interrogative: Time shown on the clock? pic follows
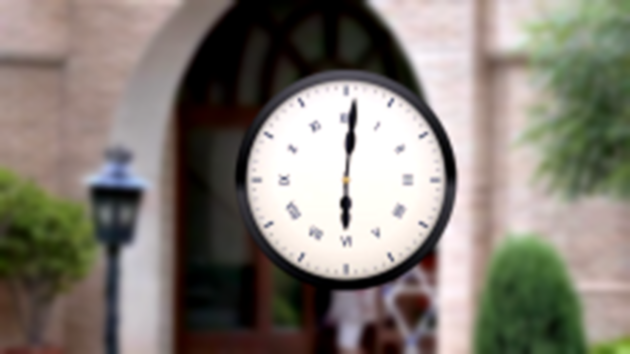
6:01
